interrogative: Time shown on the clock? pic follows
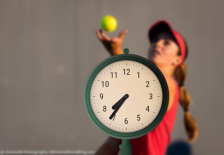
7:36
